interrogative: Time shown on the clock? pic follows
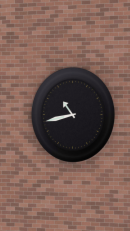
10:43
